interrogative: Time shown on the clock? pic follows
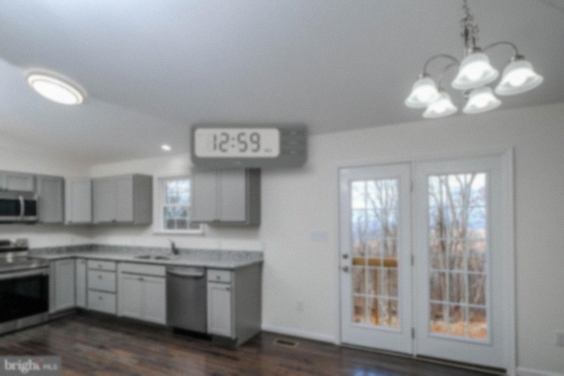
12:59
